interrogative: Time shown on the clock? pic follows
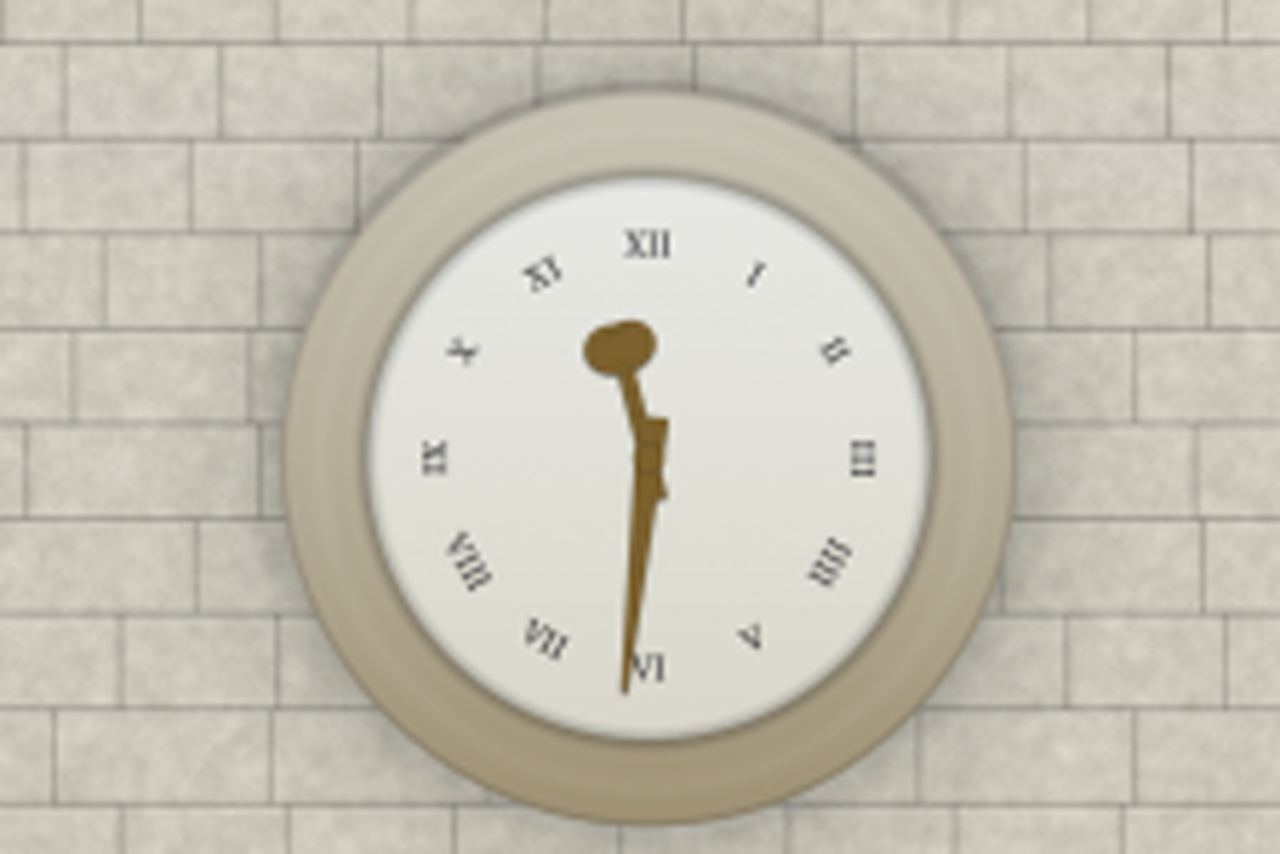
11:31
